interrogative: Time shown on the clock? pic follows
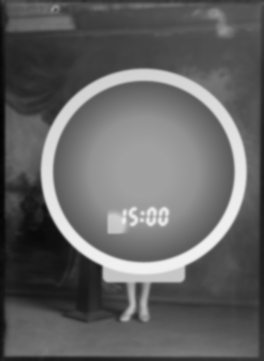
15:00
